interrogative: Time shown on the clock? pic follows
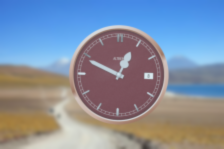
12:49
